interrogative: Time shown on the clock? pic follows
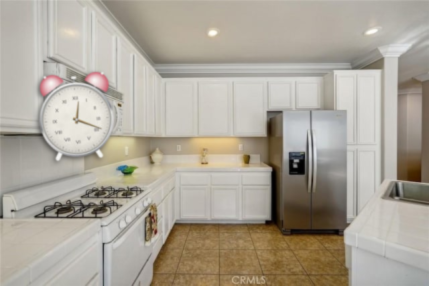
12:19
